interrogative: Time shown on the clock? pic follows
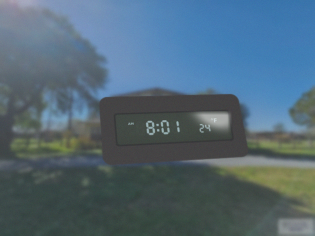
8:01
